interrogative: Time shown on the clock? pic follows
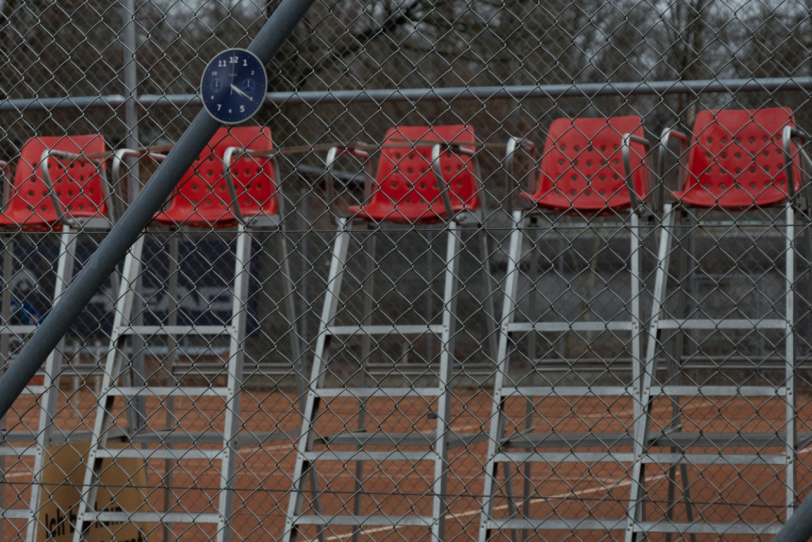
4:20
